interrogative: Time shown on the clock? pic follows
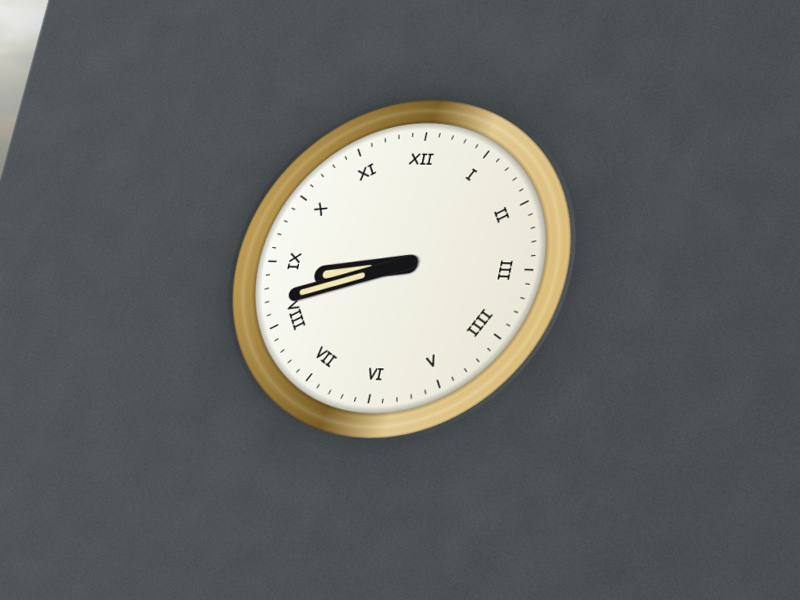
8:42
